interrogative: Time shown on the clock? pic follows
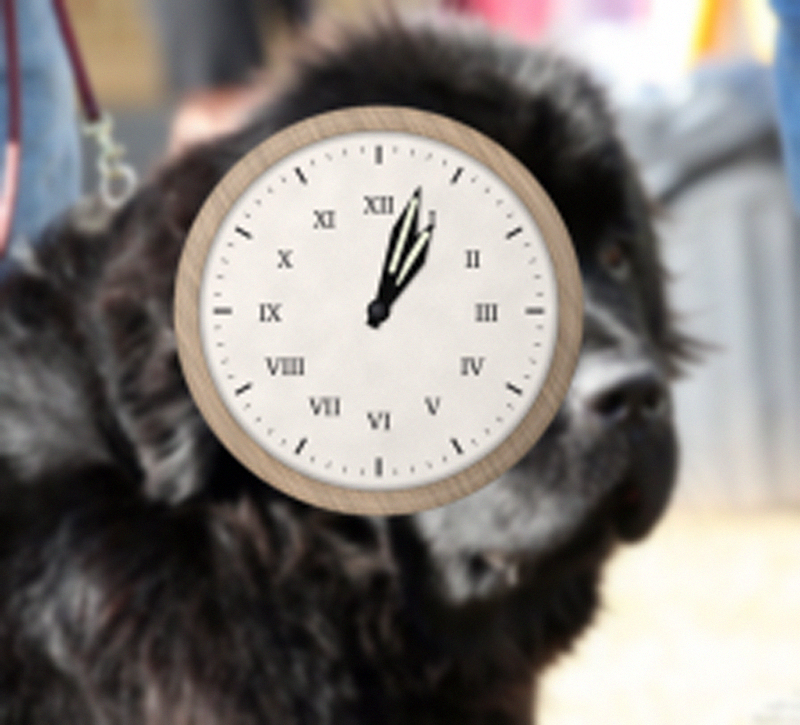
1:03
